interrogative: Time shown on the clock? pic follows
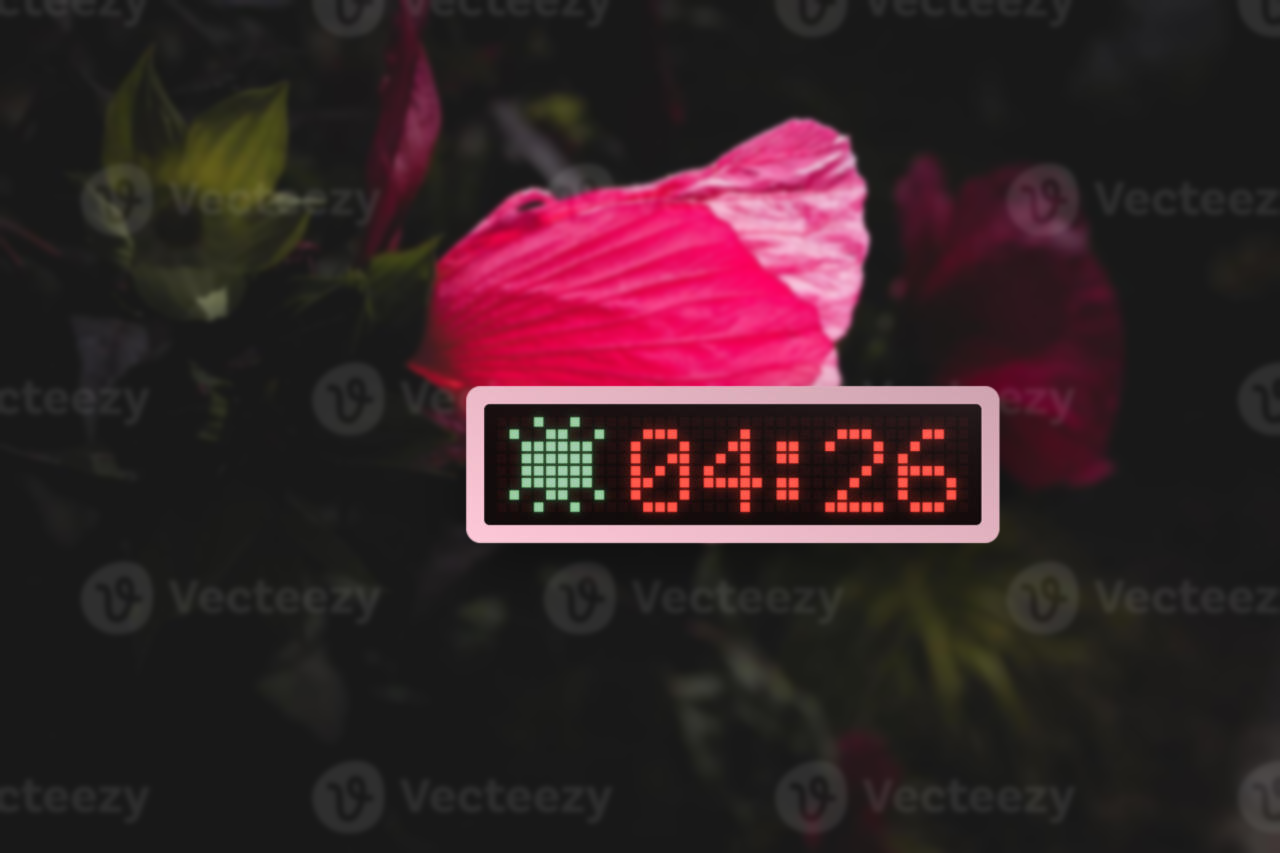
4:26
